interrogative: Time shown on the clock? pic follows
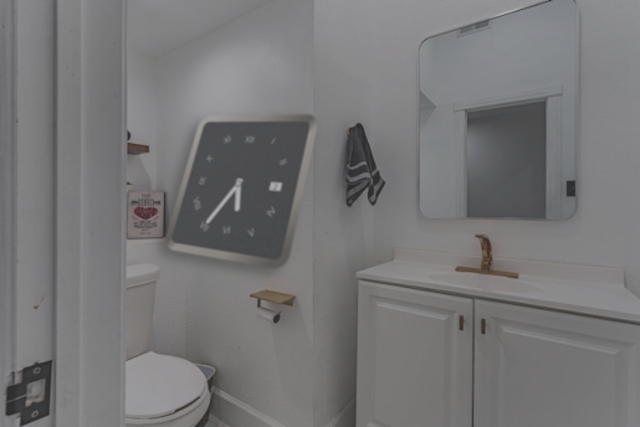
5:35
